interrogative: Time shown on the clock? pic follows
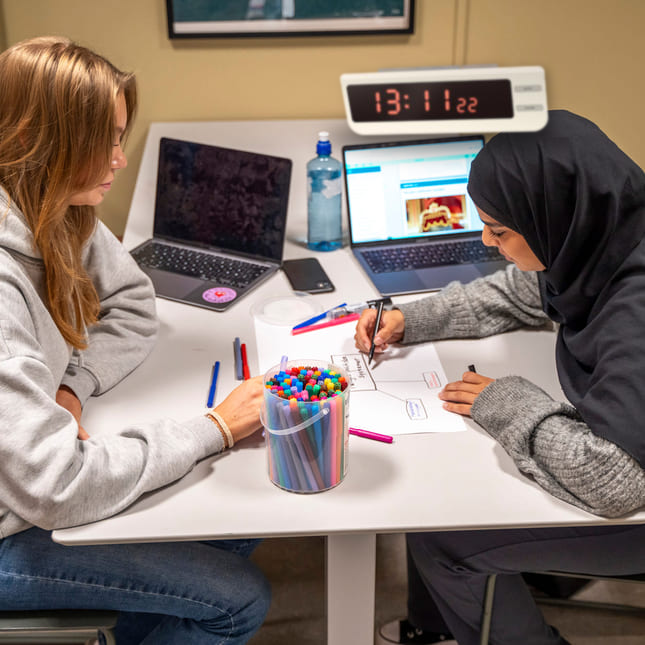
13:11:22
